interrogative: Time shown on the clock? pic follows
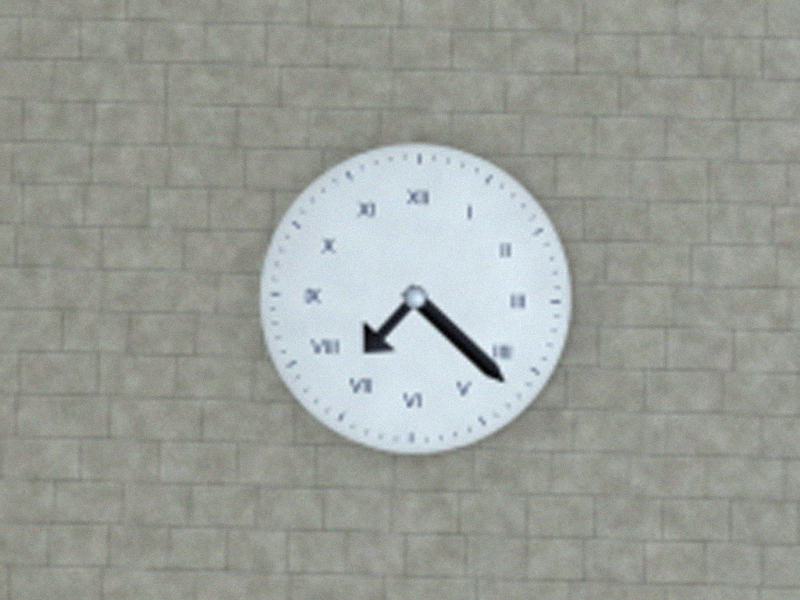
7:22
